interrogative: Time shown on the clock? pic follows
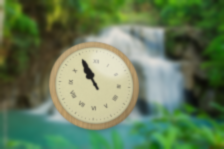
10:55
